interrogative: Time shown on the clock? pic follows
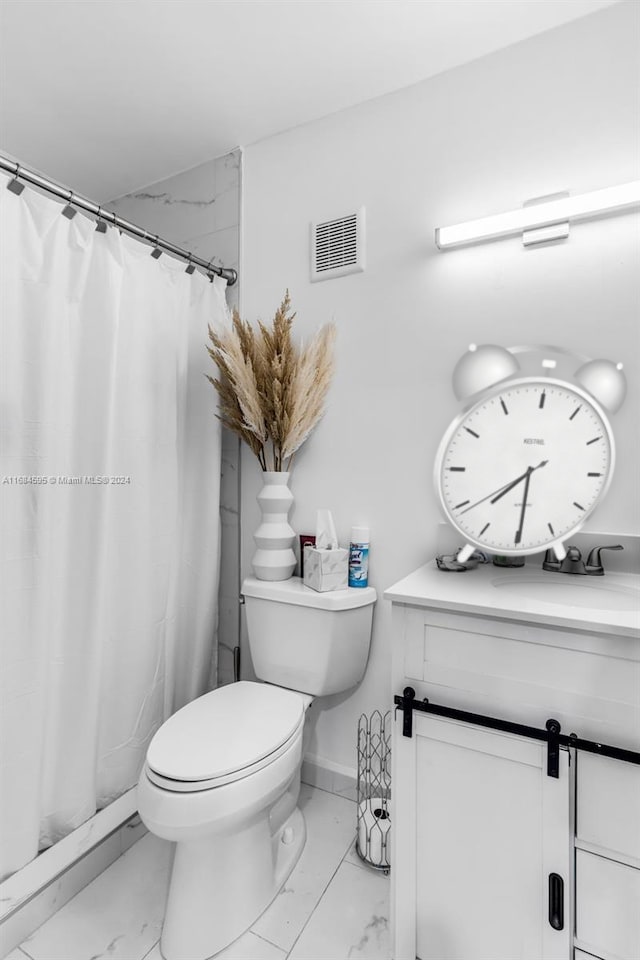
7:29:39
